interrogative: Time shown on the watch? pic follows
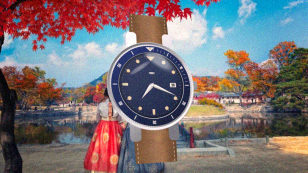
7:19
